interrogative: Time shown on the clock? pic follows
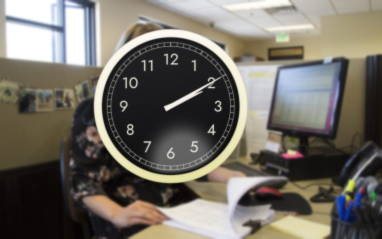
2:10
